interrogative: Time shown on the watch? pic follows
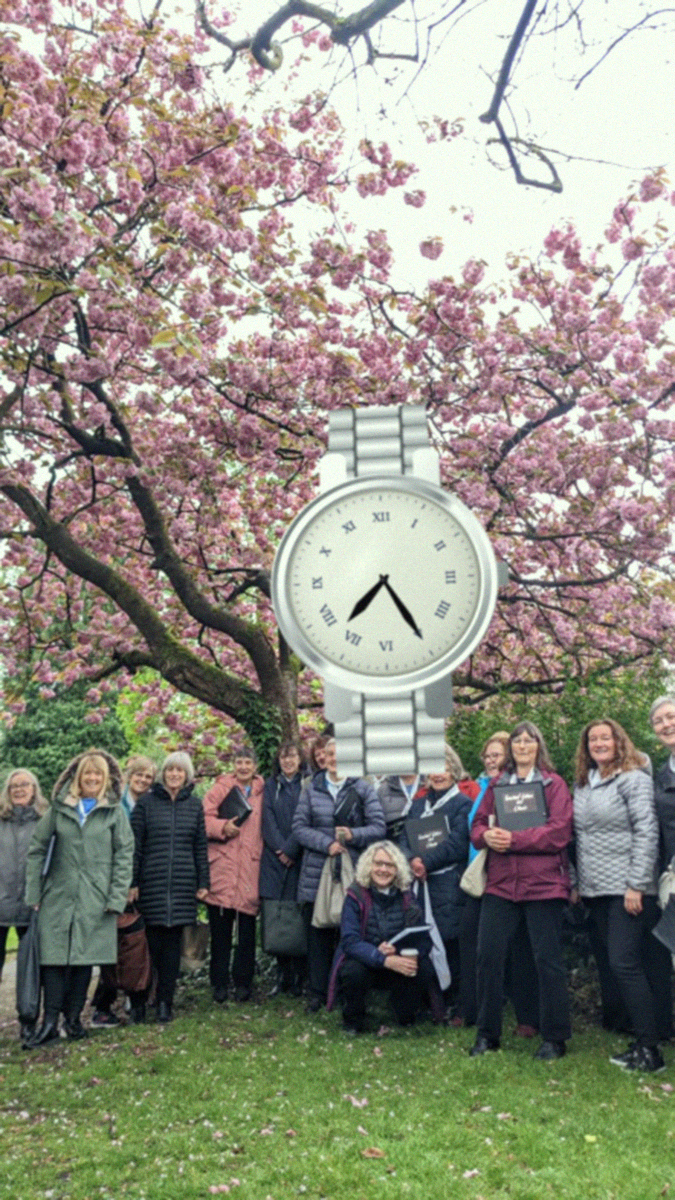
7:25
